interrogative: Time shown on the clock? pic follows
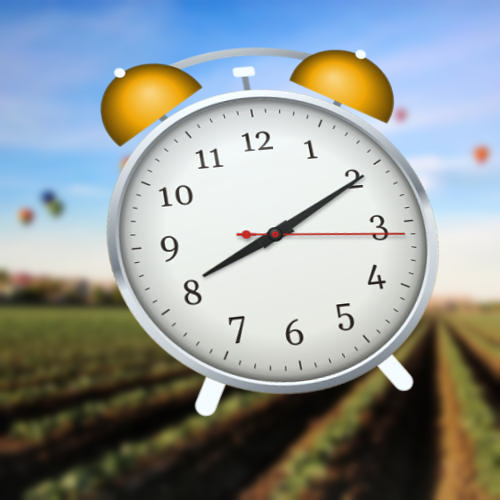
8:10:16
